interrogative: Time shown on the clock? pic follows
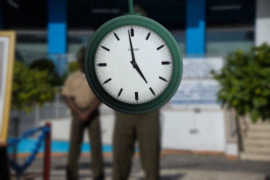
4:59
